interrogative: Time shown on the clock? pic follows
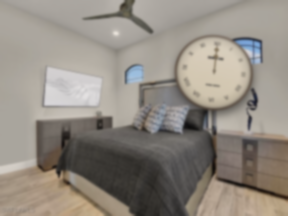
12:00
